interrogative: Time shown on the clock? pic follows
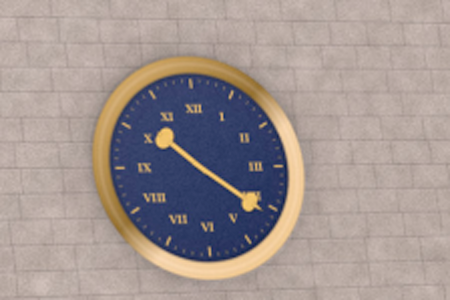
10:21
